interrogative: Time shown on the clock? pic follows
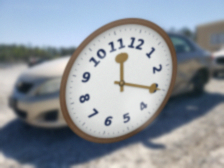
11:15
